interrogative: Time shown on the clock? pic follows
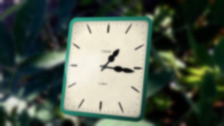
1:16
